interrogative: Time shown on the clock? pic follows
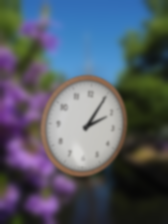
2:05
